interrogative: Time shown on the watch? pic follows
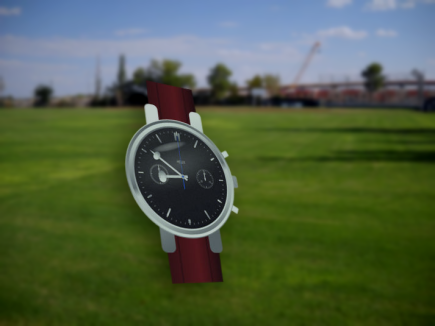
8:51
